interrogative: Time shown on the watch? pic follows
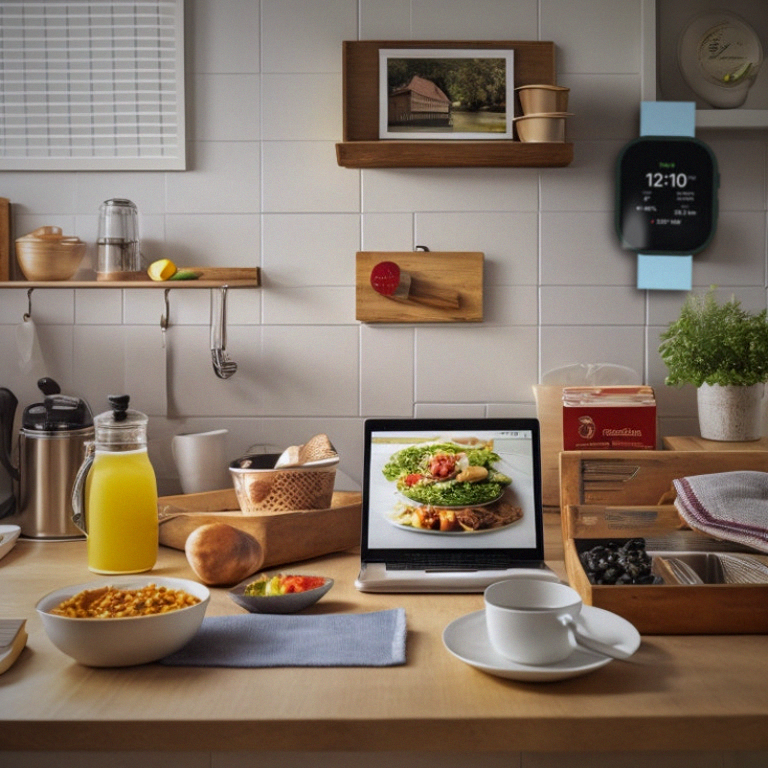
12:10
